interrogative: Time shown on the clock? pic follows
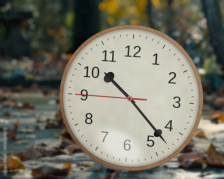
10:22:45
